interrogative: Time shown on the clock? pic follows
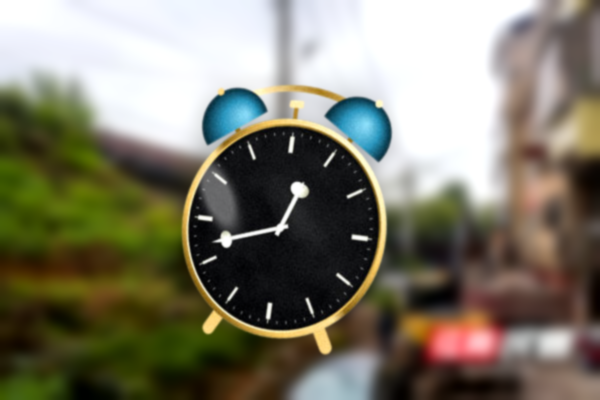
12:42
